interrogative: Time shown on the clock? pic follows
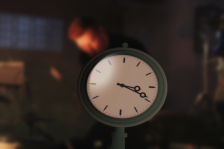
3:19
